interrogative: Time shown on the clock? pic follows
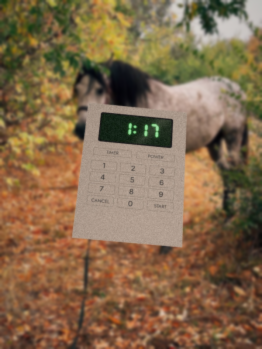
1:17
